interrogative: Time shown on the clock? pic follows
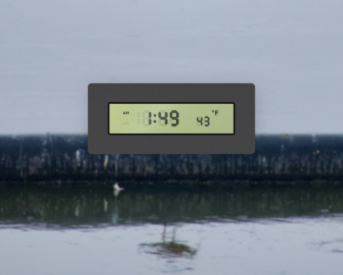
1:49
